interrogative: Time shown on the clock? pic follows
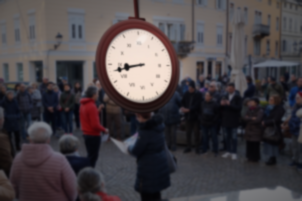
8:43
